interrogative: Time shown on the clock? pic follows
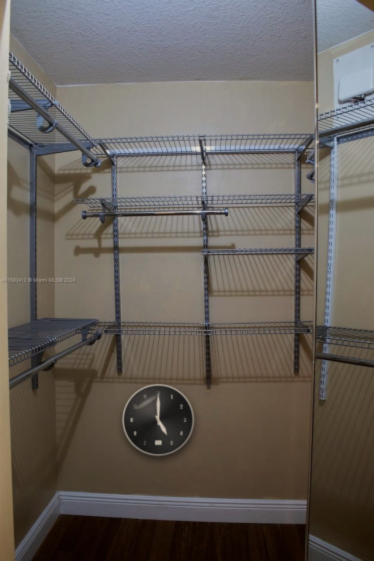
5:00
